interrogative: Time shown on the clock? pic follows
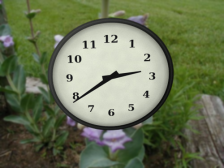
2:39
